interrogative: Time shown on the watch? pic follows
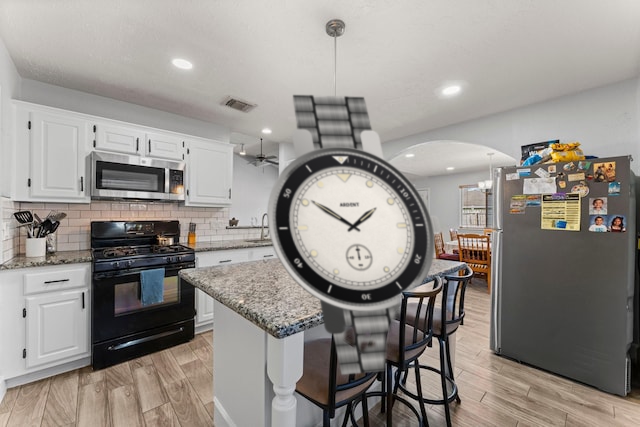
1:51
